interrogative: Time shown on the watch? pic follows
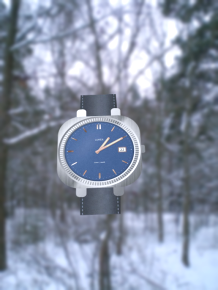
1:10
